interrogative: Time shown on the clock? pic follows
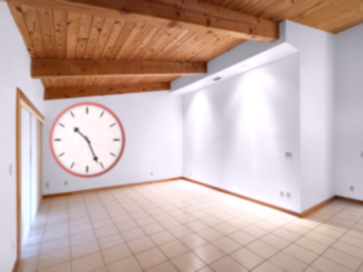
10:26
